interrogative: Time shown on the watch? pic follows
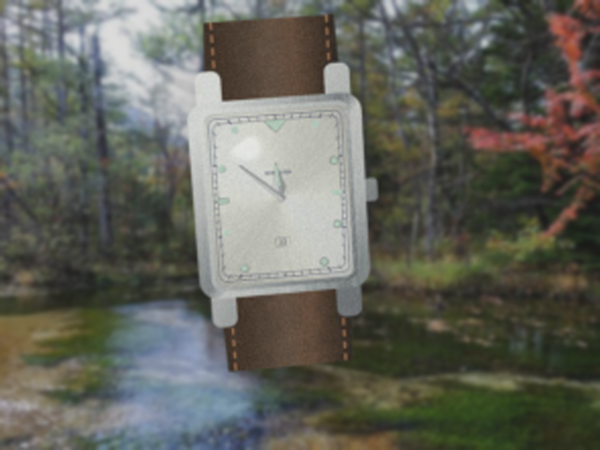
11:52
